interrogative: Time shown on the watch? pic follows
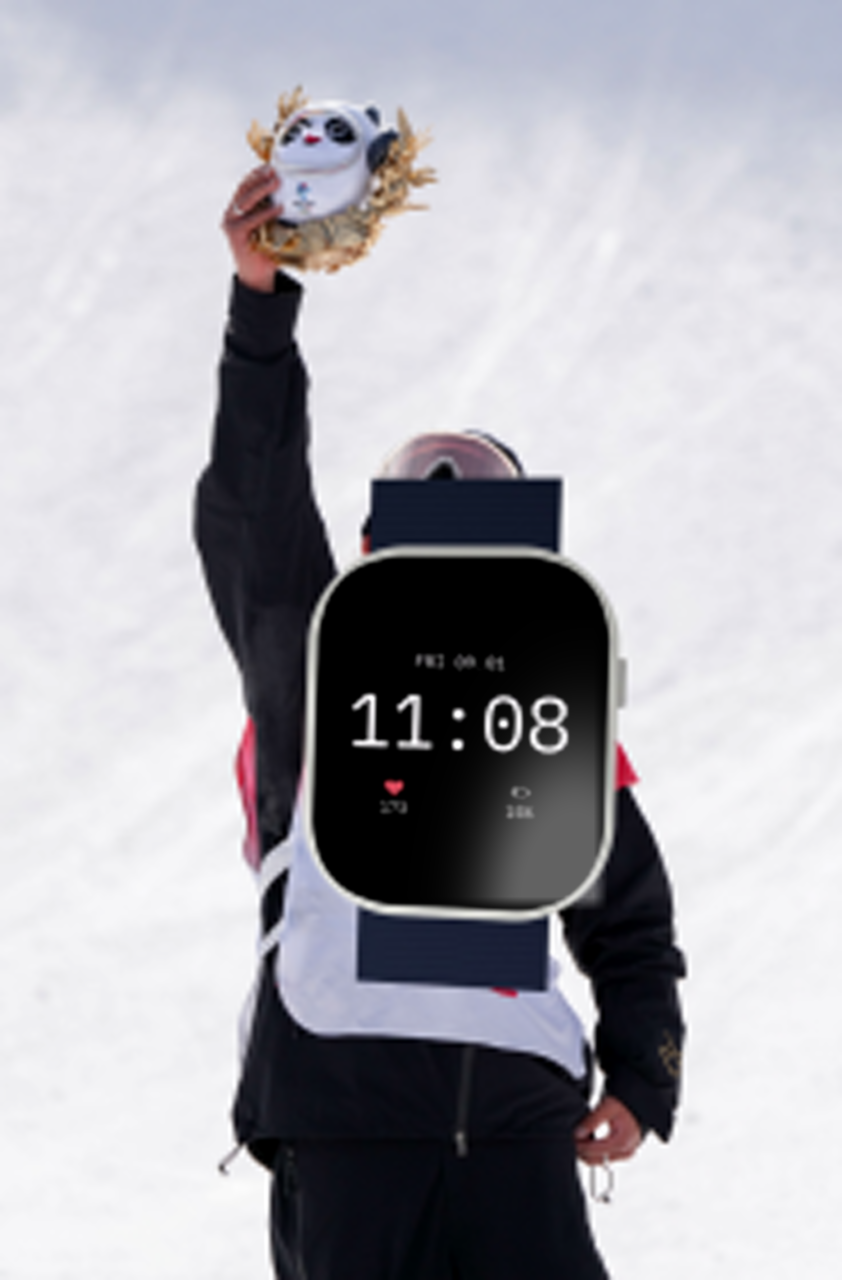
11:08
